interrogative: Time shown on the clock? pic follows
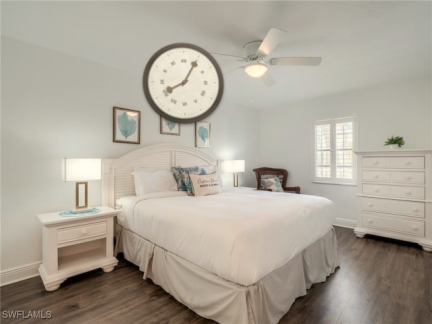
8:05
